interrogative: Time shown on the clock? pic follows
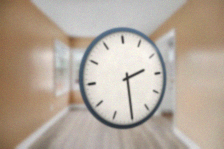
2:30
